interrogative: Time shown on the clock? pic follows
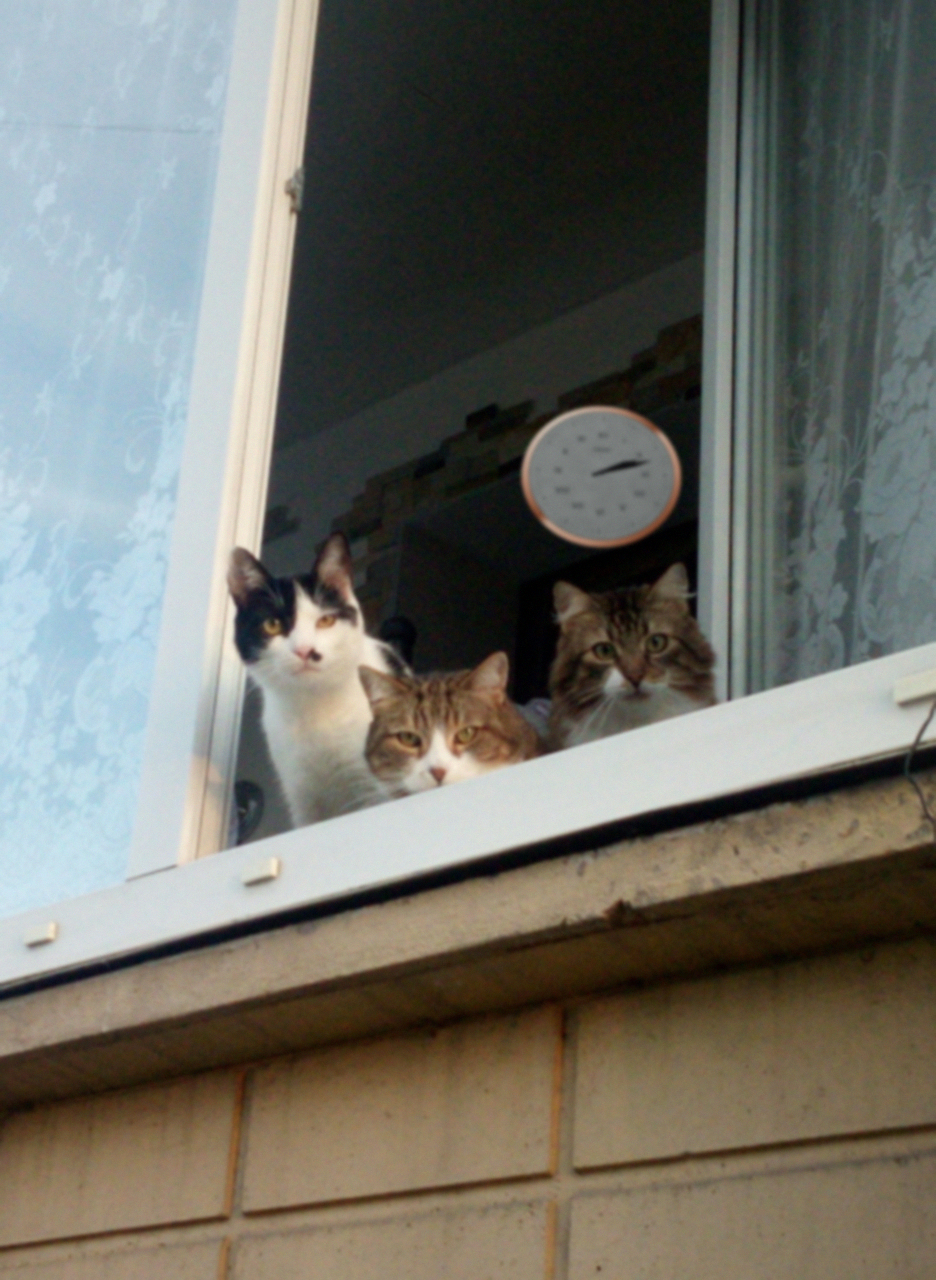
2:12
